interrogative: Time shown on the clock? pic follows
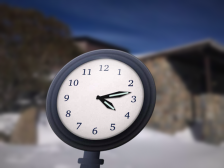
4:13
